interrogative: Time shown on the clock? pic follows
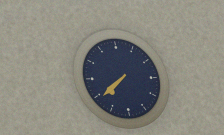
7:39
